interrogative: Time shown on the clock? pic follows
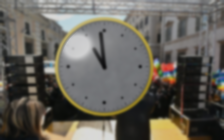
10:59
